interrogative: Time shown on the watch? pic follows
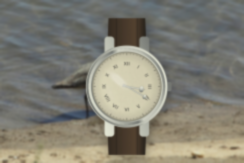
3:20
